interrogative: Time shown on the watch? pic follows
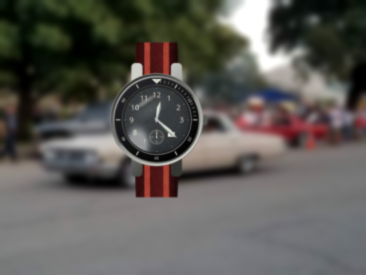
12:22
